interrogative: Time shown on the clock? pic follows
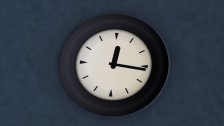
12:16
